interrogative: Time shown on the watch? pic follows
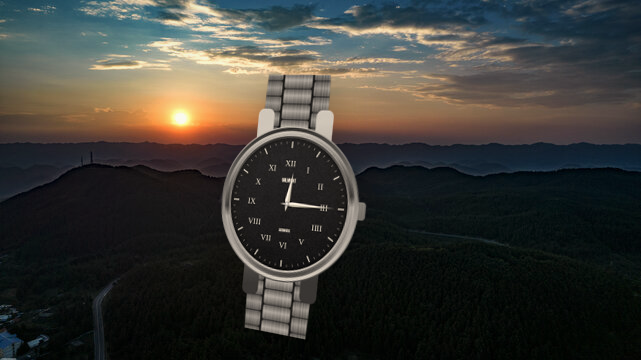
12:15
